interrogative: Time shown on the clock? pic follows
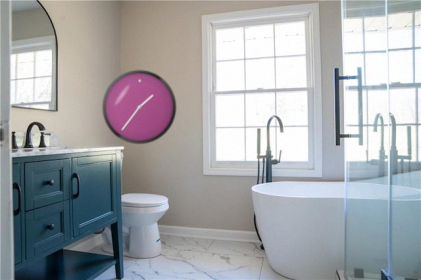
1:36
